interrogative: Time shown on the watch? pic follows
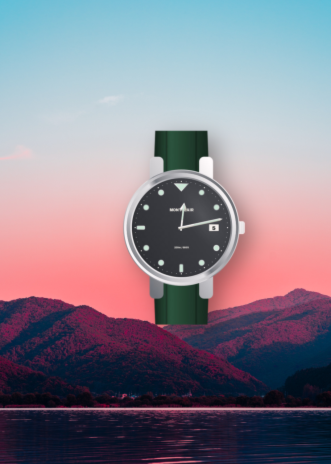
12:13
